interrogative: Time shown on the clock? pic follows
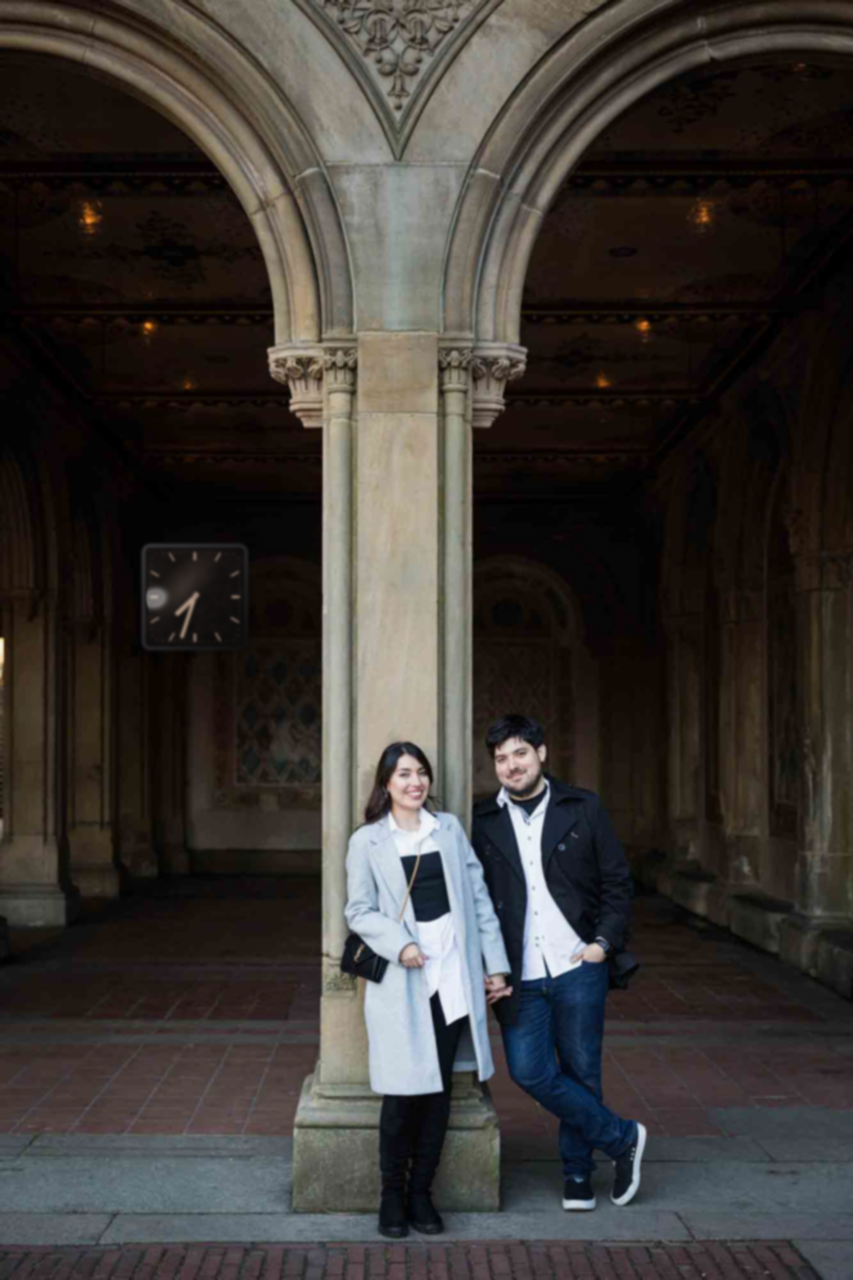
7:33
